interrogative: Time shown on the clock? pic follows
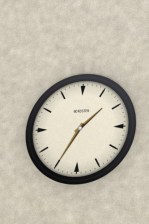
1:35
